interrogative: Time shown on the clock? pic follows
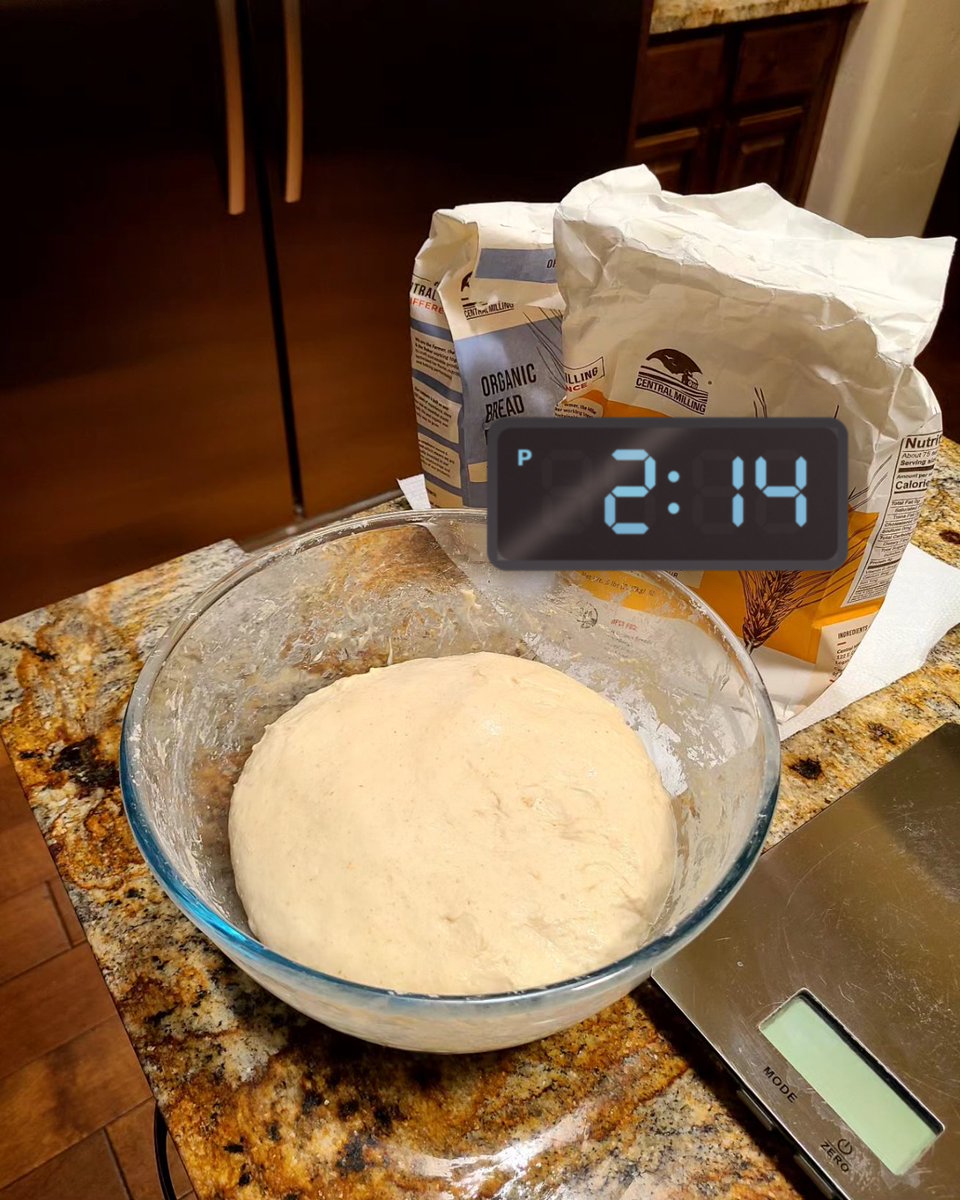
2:14
